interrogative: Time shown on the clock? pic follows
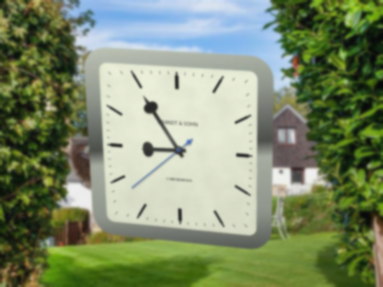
8:54:38
